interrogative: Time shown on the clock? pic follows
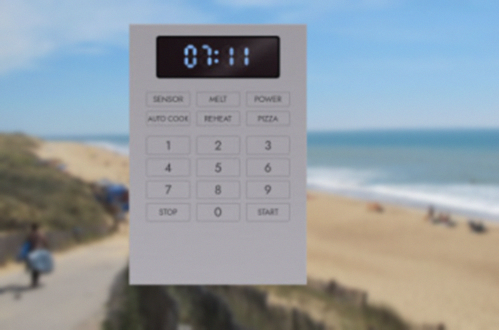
7:11
